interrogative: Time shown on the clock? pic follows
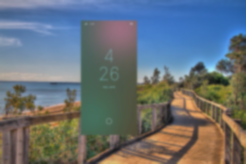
4:26
